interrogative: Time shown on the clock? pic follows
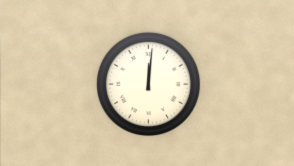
12:01
